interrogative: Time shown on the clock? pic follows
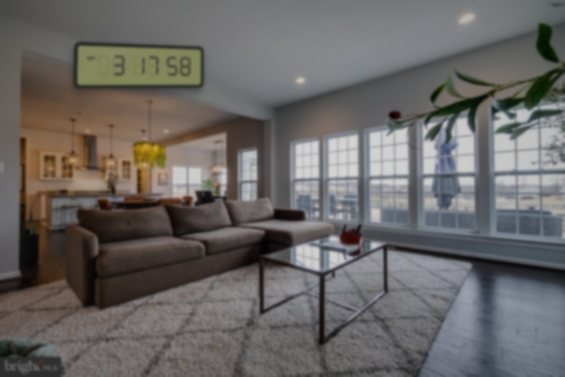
3:17:58
